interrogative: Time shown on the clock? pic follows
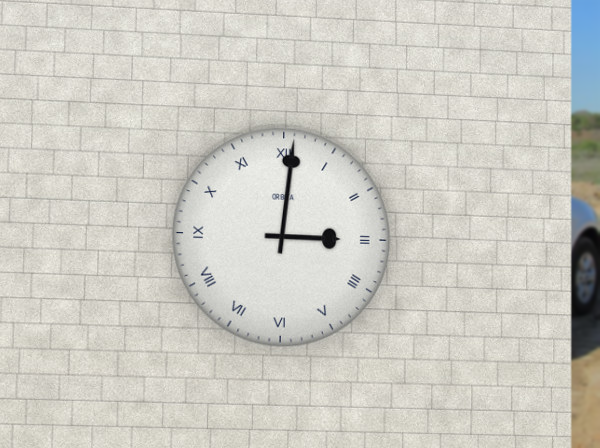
3:01
